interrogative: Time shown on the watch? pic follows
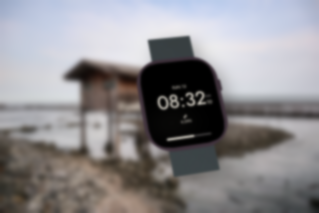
8:32
